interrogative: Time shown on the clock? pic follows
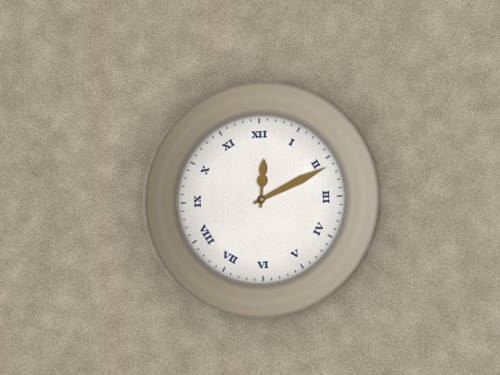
12:11
